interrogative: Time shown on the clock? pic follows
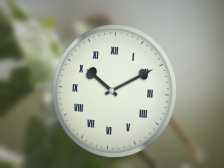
10:10
